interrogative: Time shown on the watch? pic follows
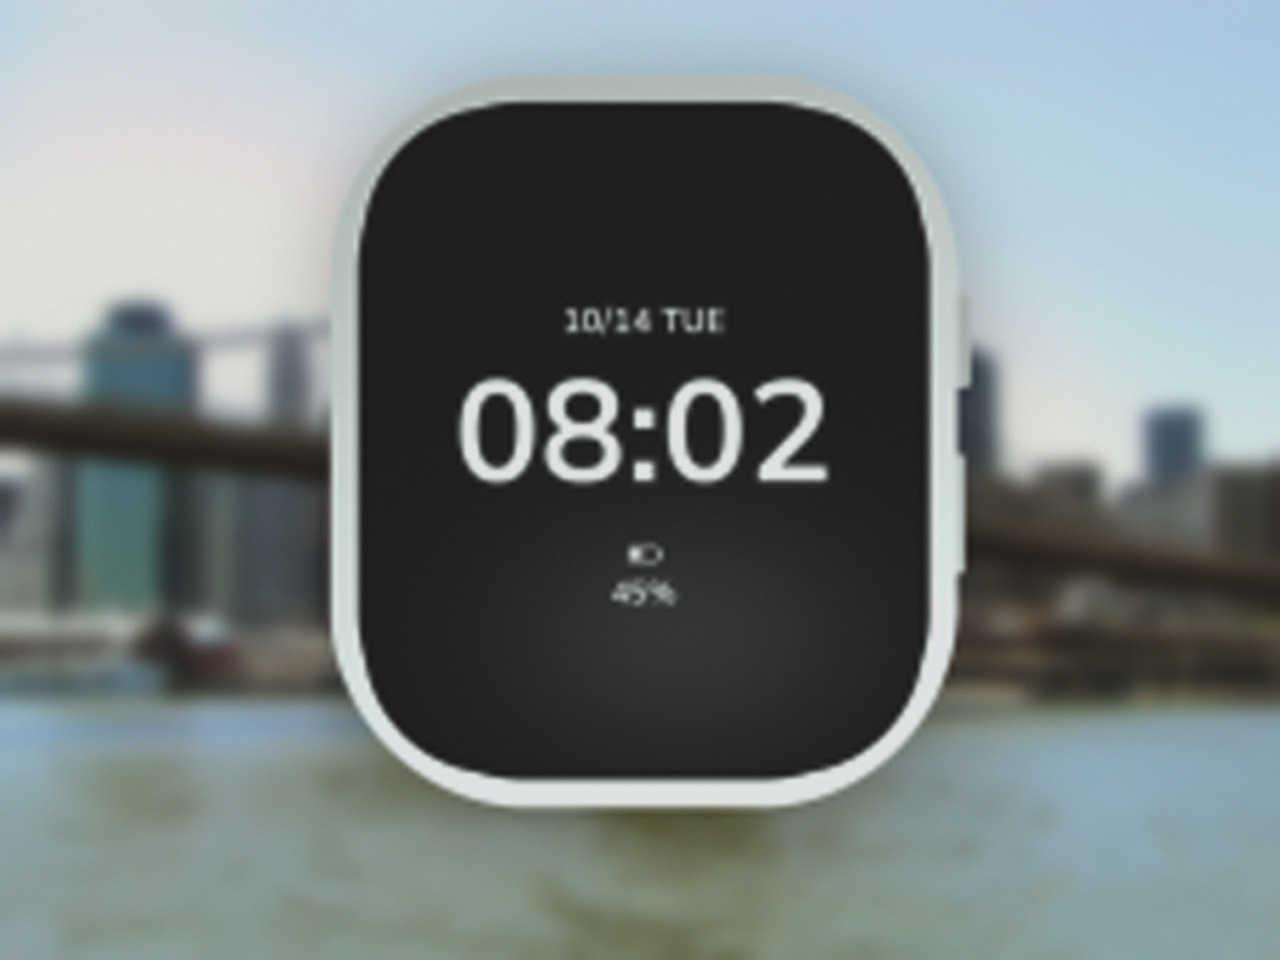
8:02
